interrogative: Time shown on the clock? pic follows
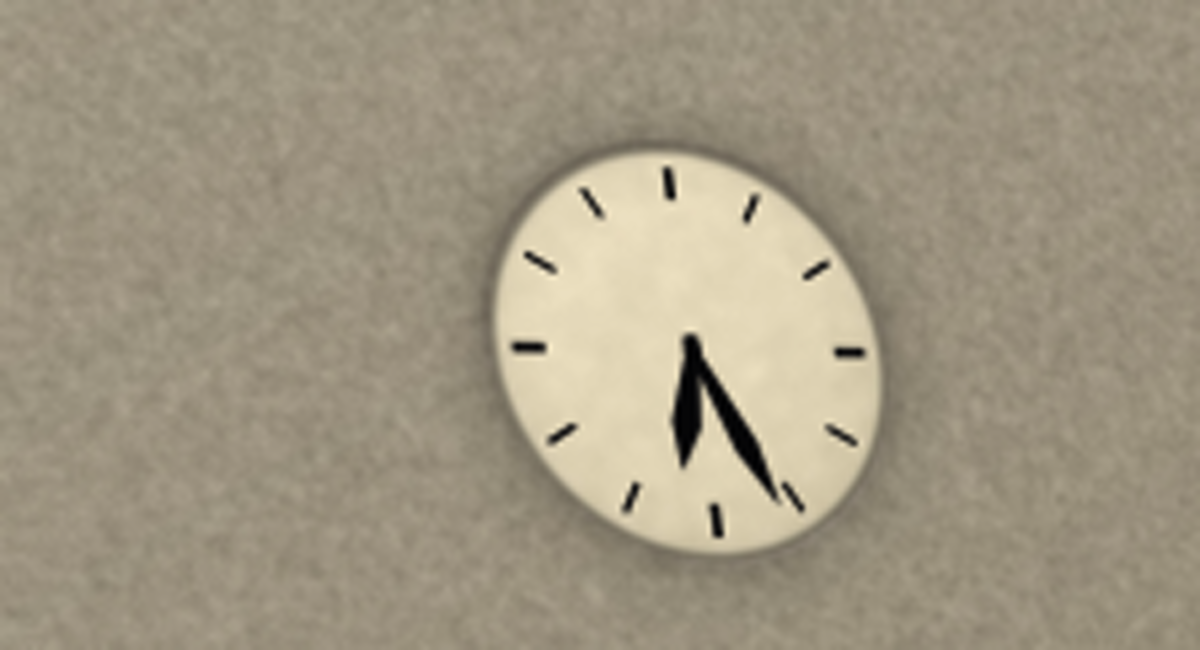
6:26
